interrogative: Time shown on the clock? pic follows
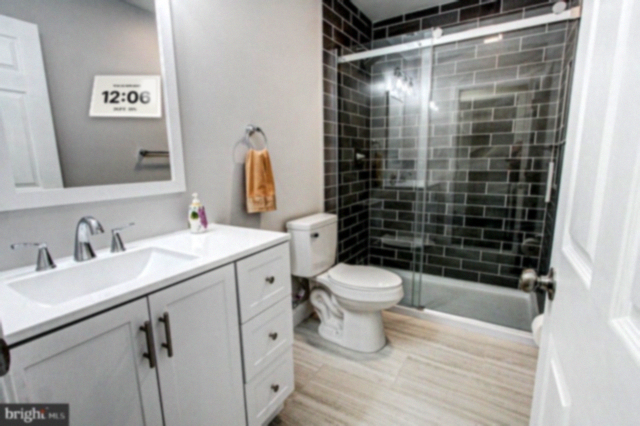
12:06
